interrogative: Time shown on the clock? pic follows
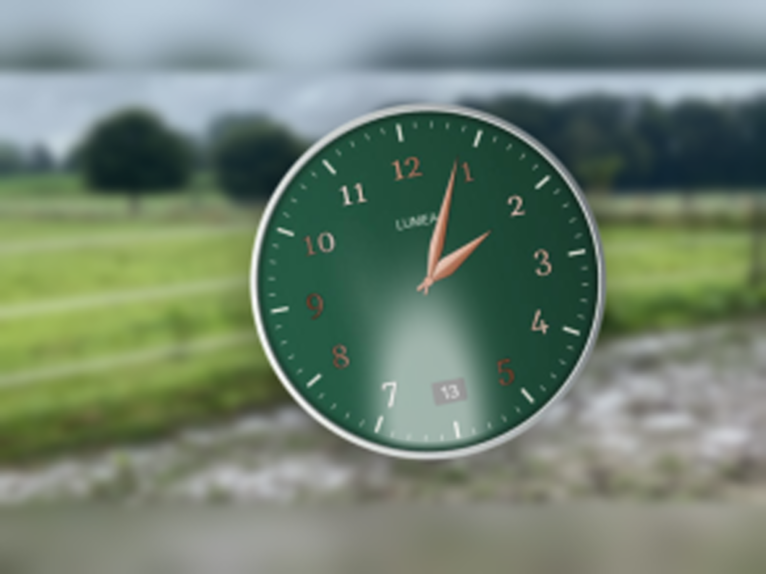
2:04
